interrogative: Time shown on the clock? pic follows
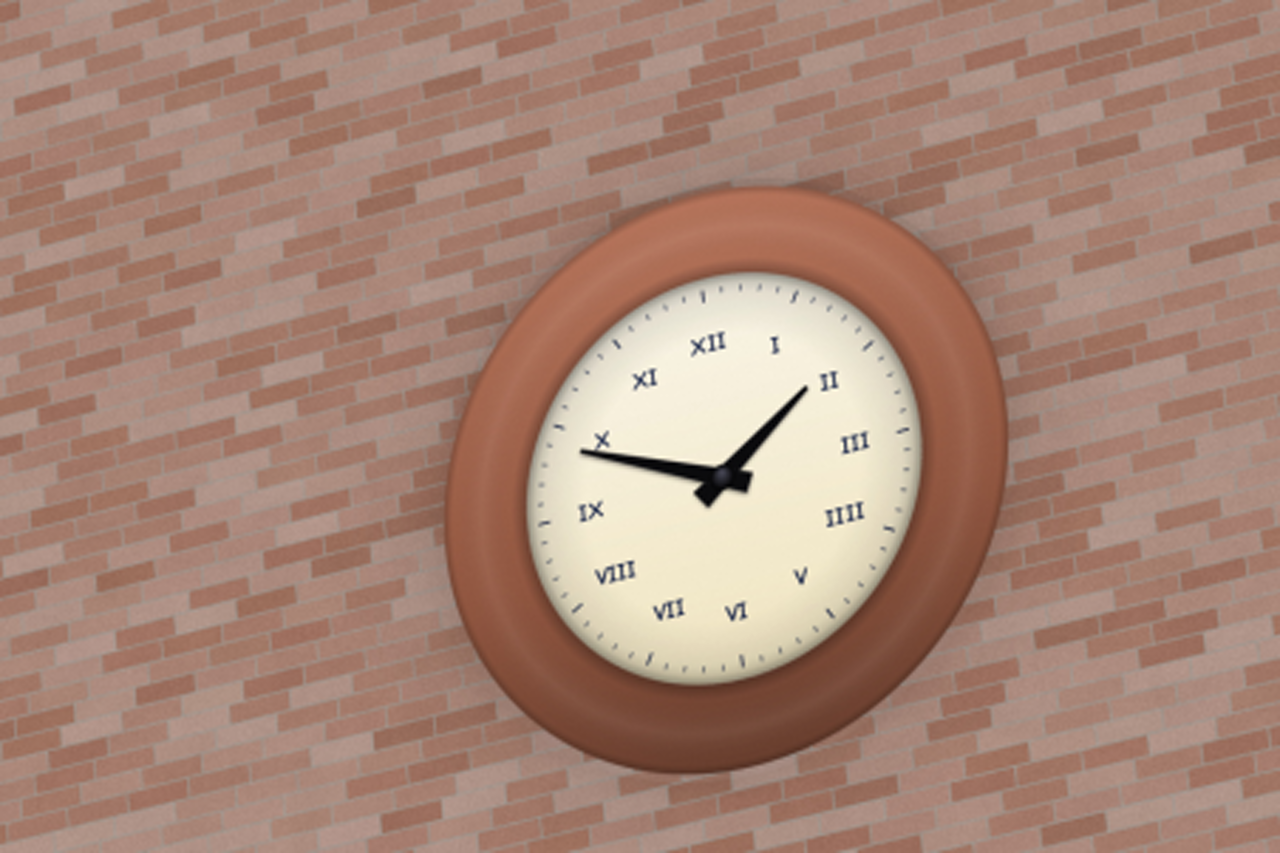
1:49
